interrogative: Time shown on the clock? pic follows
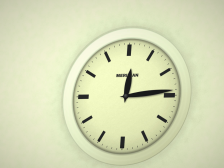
12:14
